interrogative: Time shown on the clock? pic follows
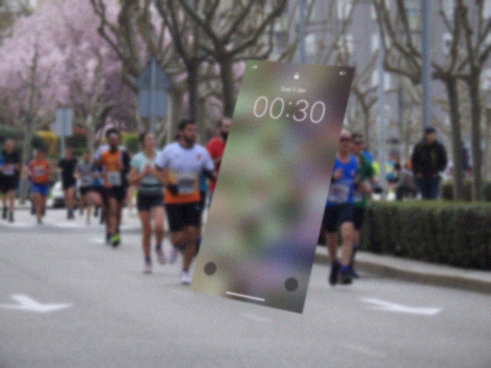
0:30
